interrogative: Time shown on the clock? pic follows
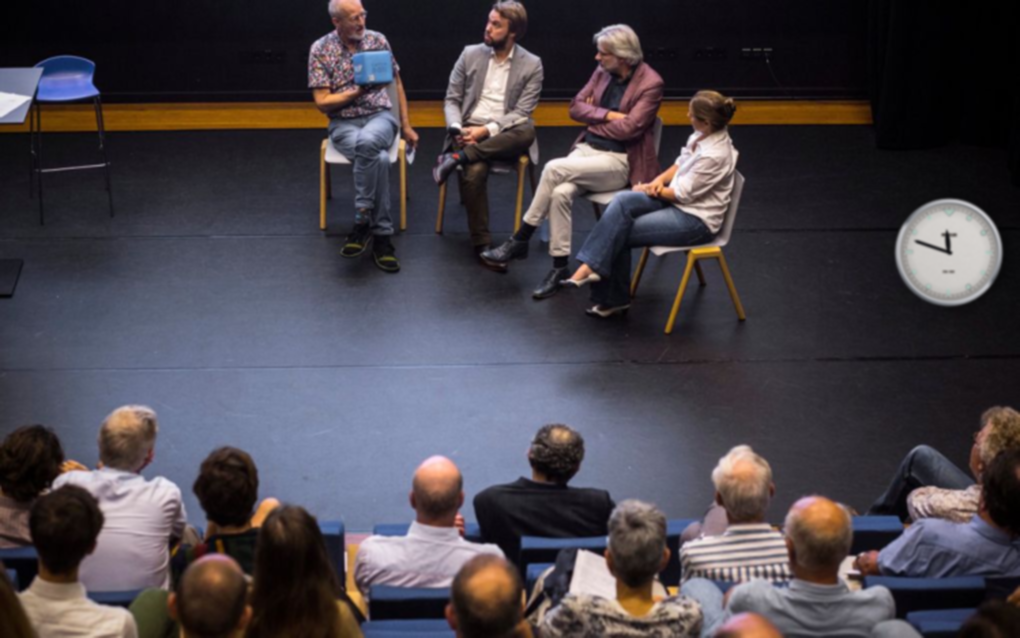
11:48
